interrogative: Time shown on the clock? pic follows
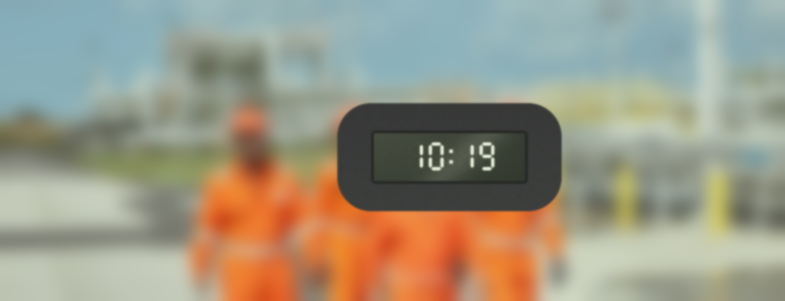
10:19
